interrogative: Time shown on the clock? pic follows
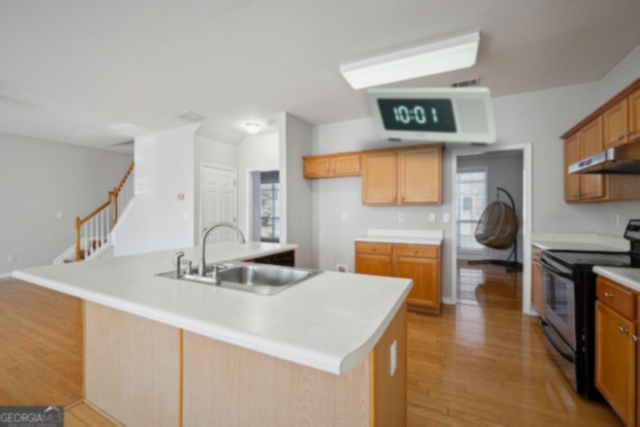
10:01
